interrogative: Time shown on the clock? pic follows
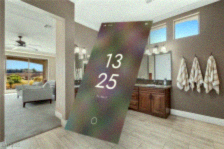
13:25
